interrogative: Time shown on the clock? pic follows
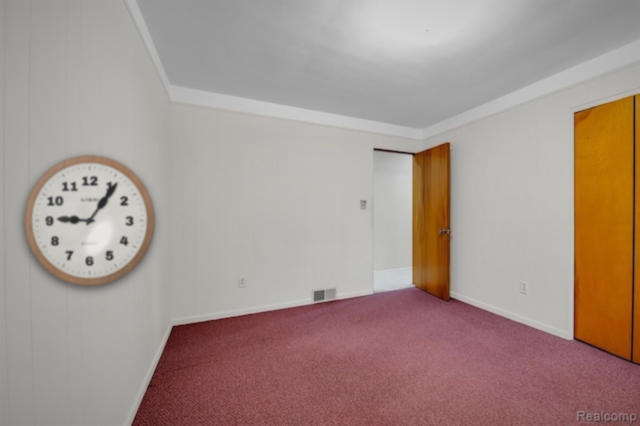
9:06
